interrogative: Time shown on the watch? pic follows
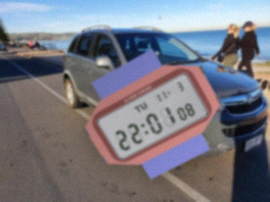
22:01:08
